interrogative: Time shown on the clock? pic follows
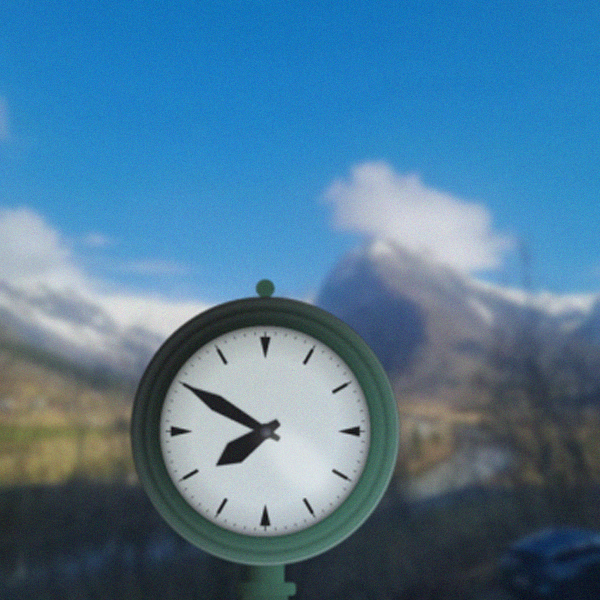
7:50
